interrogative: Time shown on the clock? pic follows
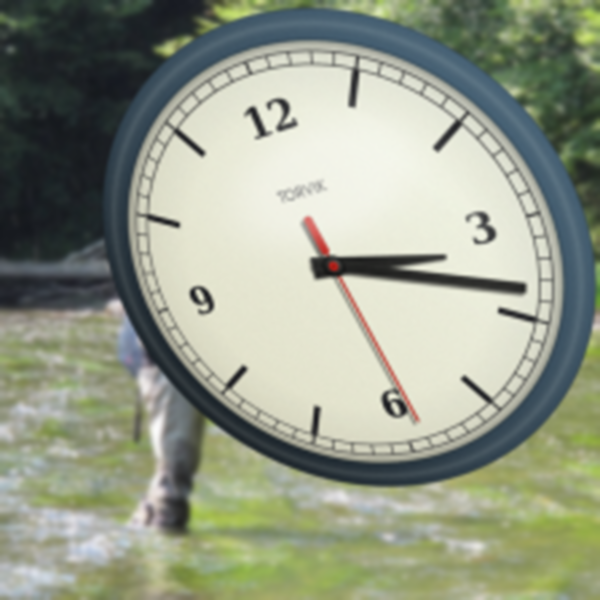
3:18:29
